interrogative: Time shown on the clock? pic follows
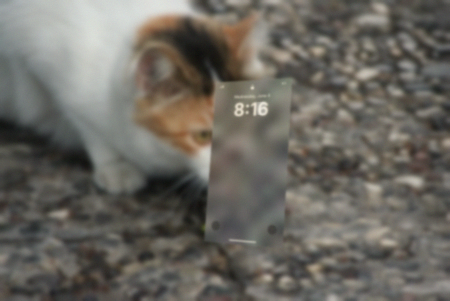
8:16
